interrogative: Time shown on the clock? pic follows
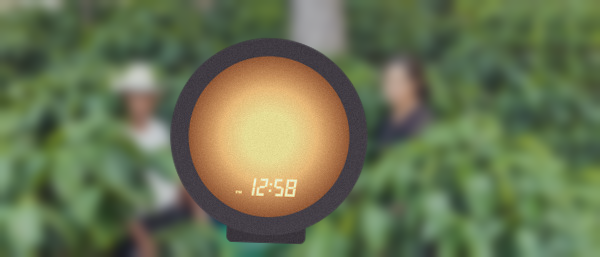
12:58
